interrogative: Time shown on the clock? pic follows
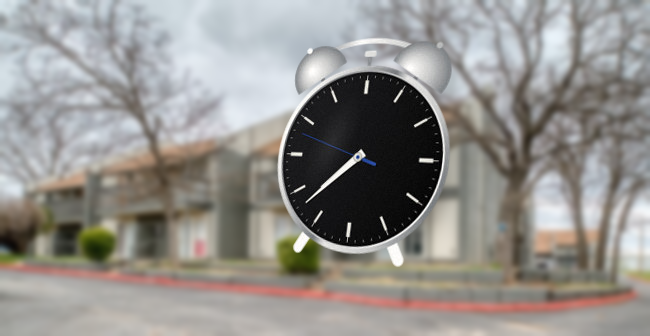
7:37:48
